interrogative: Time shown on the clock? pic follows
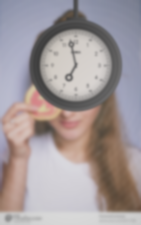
6:58
